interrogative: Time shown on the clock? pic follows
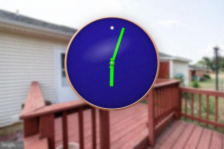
6:03
